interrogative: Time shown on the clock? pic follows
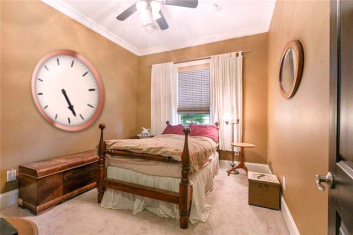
5:27
